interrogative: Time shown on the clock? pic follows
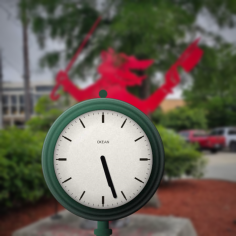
5:27
